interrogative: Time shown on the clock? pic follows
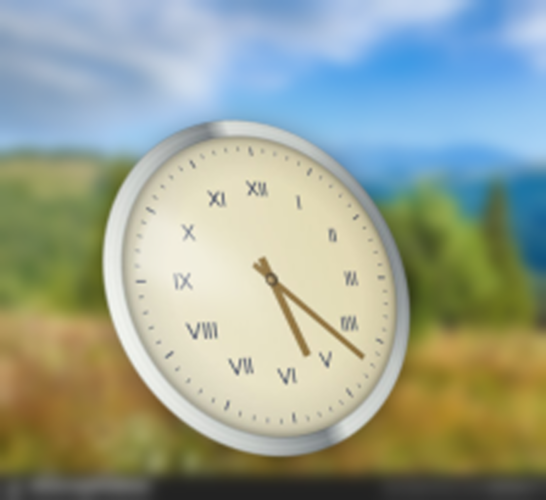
5:22
